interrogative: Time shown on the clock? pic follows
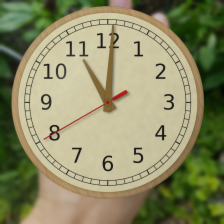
11:00:40
